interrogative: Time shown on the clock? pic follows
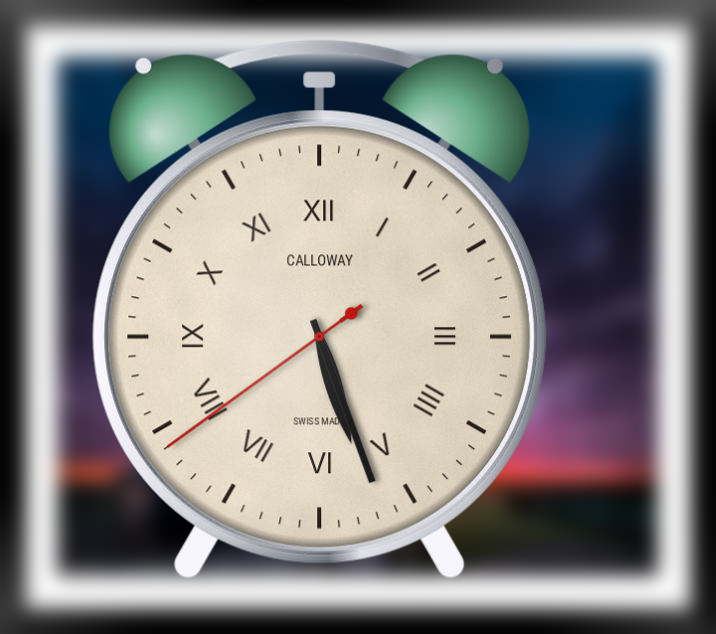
5:26:39
